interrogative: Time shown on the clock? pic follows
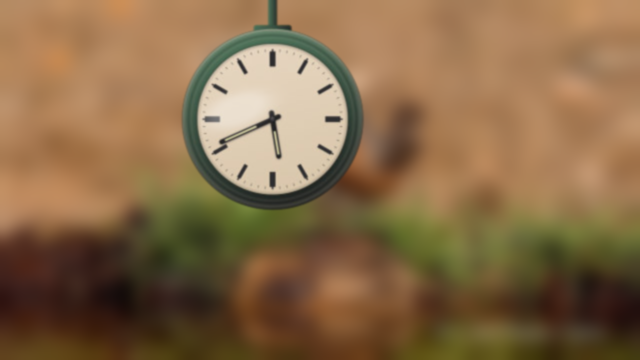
5:41
